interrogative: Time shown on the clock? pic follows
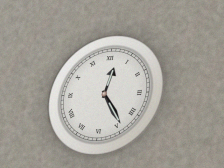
12:24
